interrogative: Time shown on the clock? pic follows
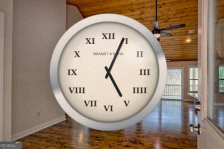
5:04
